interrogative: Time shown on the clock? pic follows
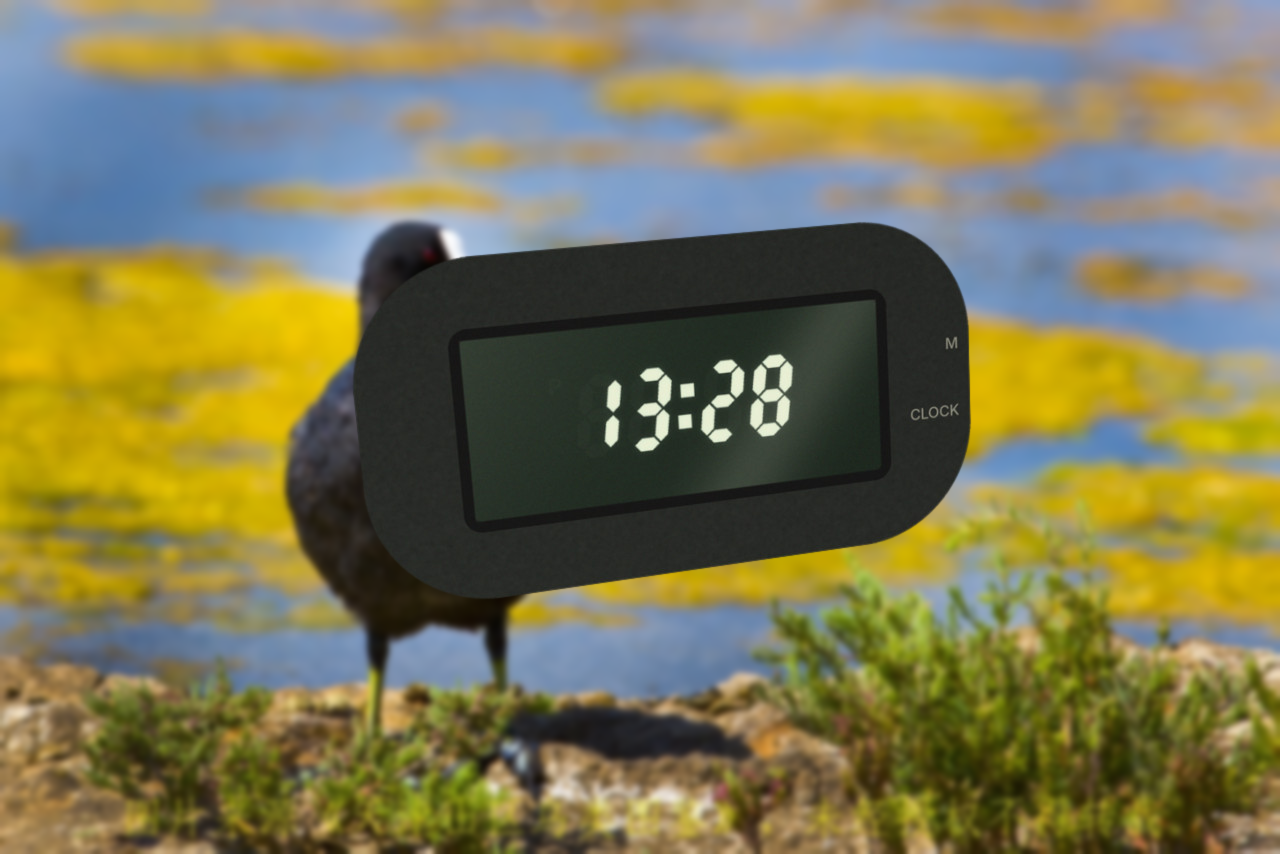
13:28
